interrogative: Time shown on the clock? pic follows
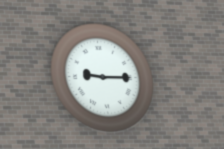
9:15
